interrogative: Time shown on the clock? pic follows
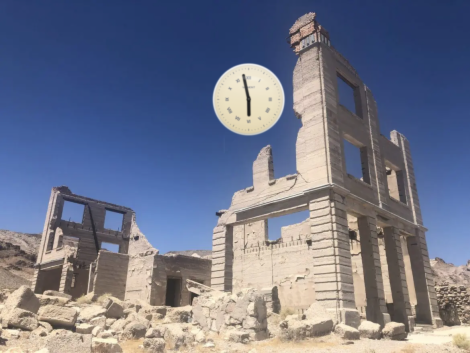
5:58
